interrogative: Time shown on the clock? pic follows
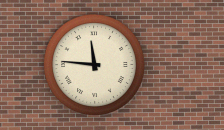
11:46
